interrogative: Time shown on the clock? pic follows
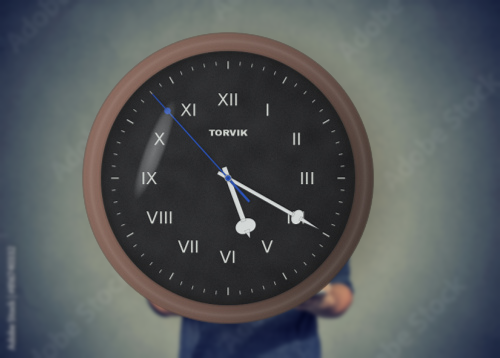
5:19:53
